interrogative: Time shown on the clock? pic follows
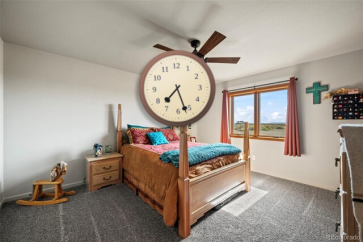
7:27
